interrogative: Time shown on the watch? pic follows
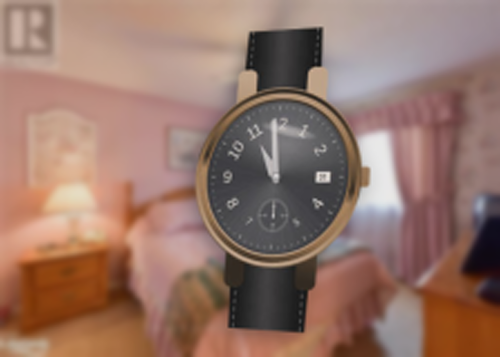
10:59
